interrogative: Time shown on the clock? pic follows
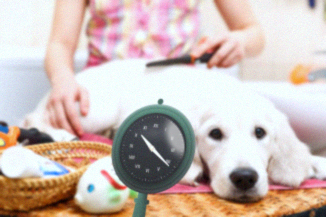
10:21
